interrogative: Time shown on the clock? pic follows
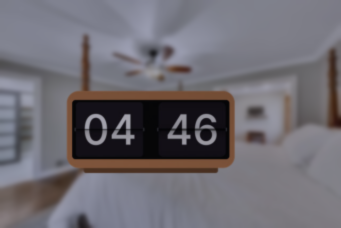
4:46
